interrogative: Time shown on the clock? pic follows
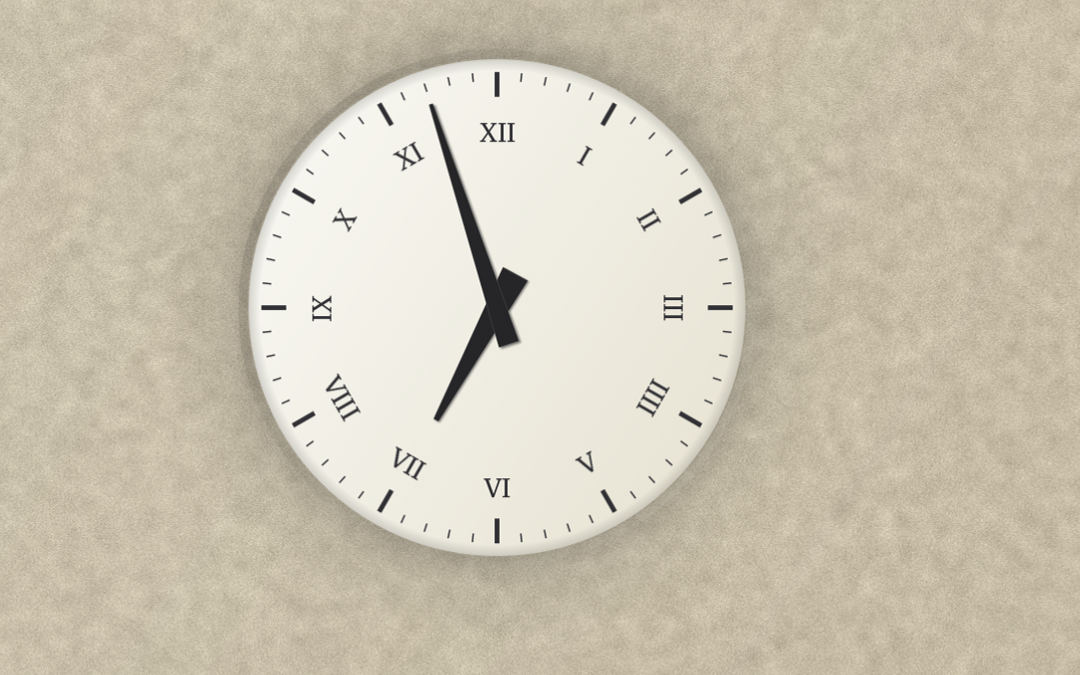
6:57
